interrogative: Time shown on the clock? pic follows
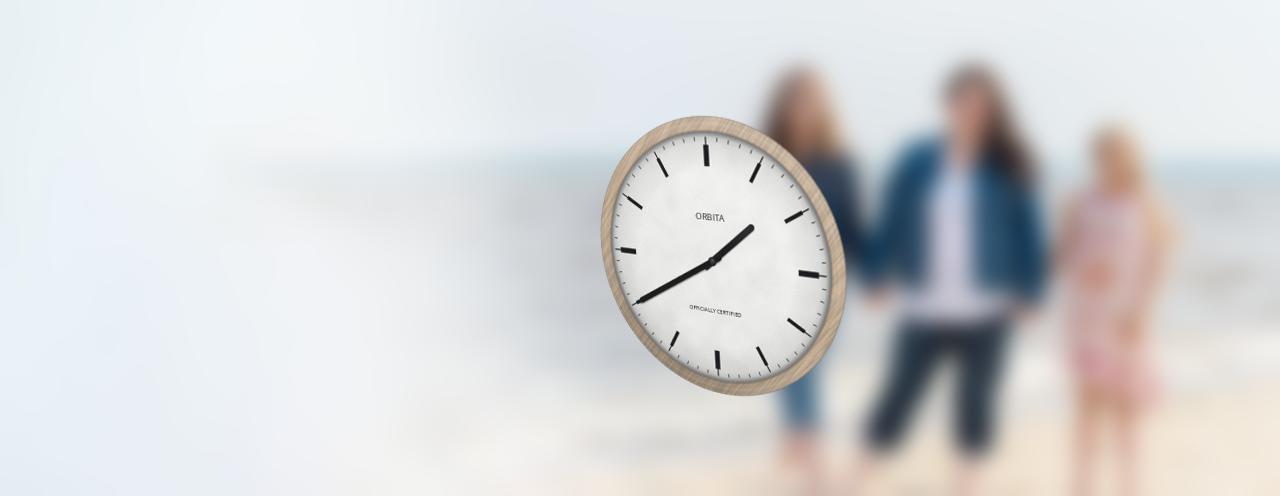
1:40
